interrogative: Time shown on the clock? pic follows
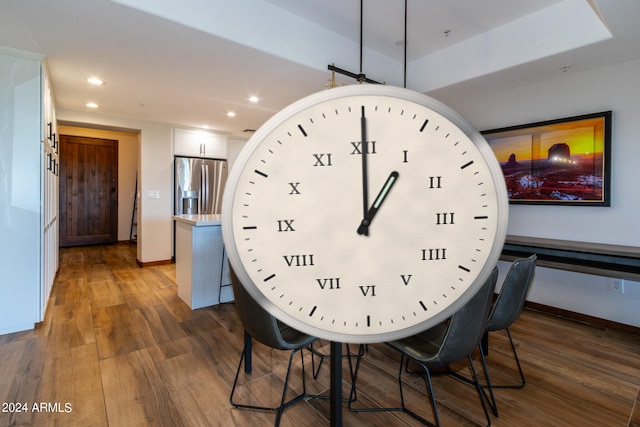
1:00
